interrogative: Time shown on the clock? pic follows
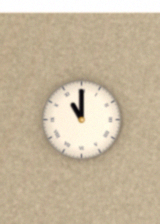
11:00
